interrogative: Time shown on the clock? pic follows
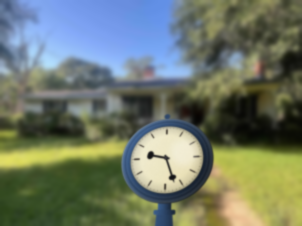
9:27
